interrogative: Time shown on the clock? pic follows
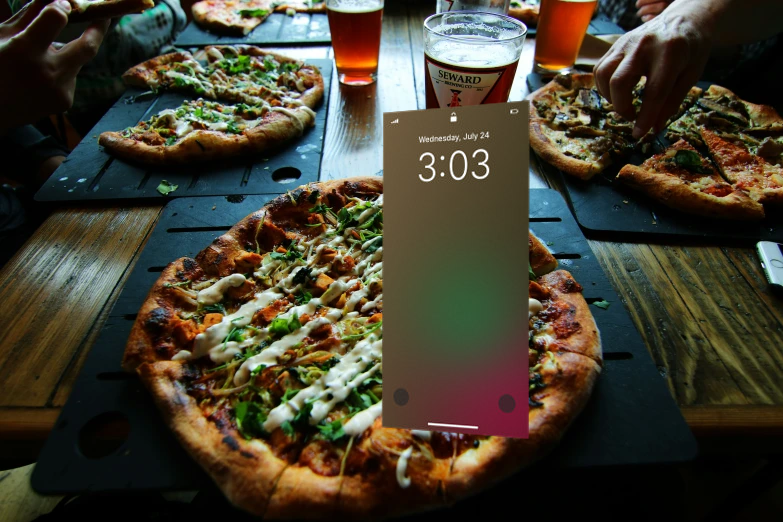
3:03
